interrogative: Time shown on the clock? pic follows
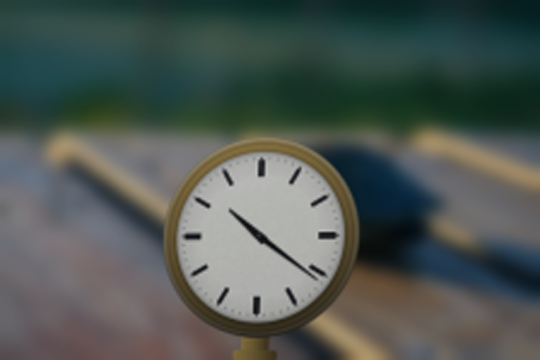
10:21
